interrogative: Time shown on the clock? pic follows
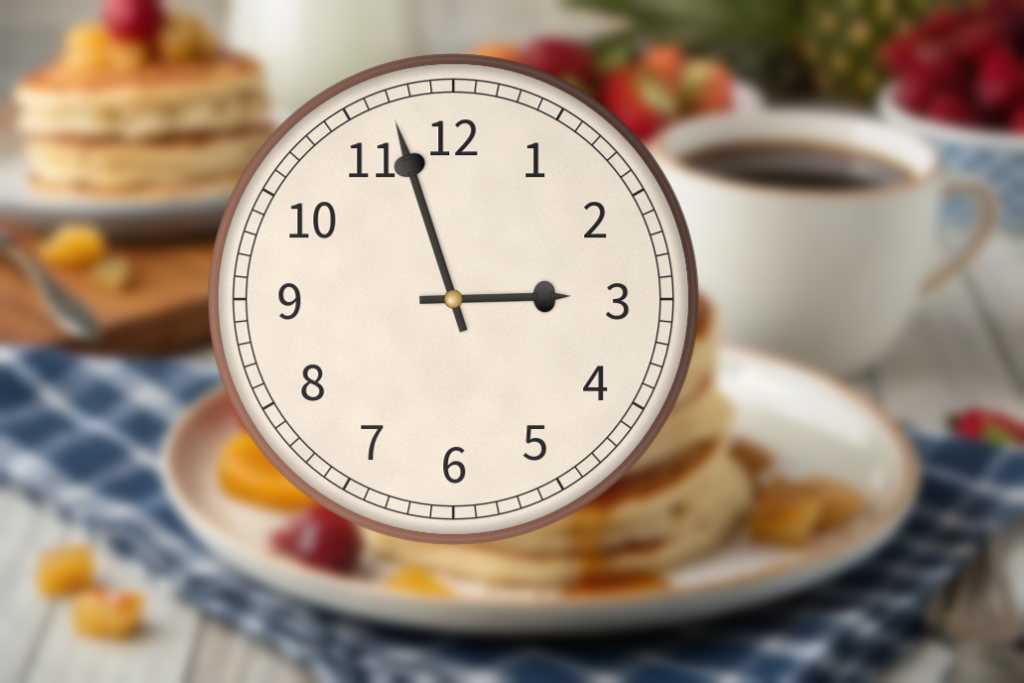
2:57
